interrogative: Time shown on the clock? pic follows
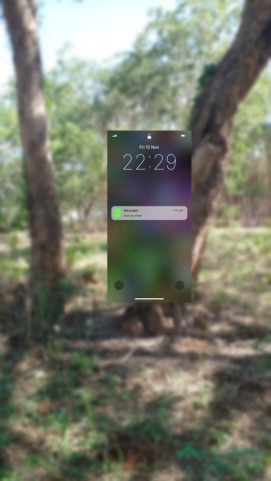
22:29
